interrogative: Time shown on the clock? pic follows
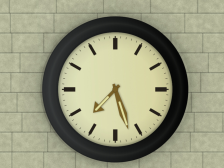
7:27
